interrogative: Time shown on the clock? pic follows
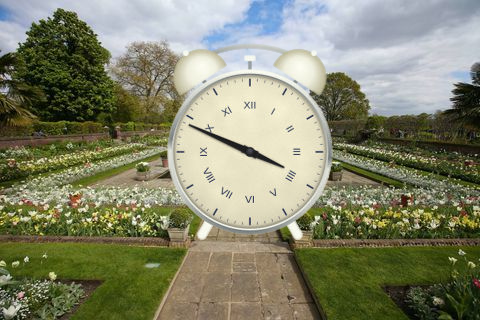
3:49
